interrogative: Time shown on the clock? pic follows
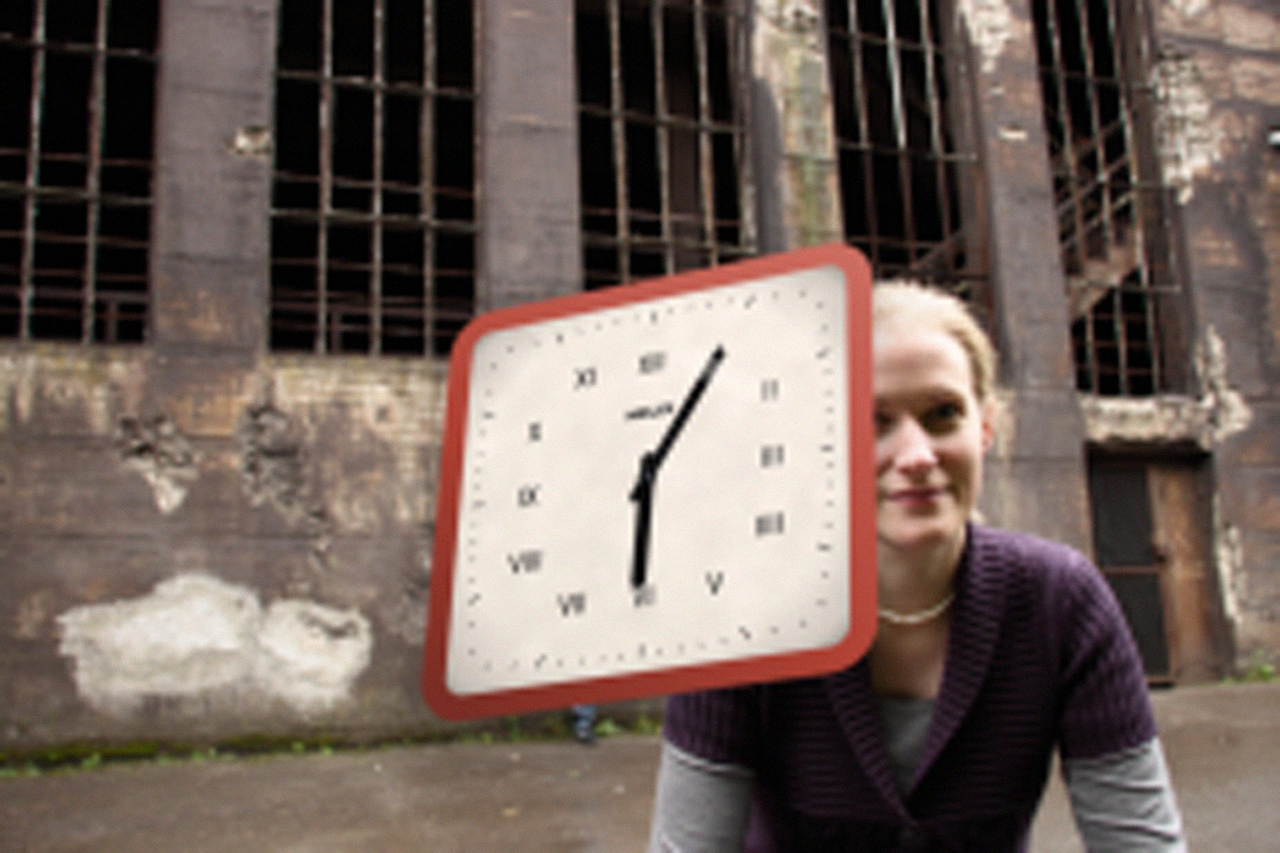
6:05
